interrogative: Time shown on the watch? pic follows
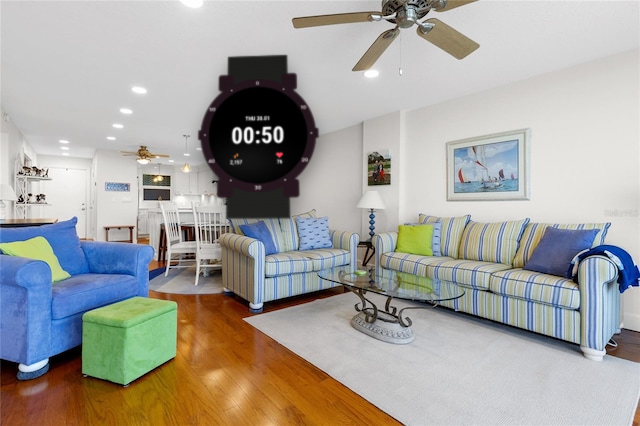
0:50
